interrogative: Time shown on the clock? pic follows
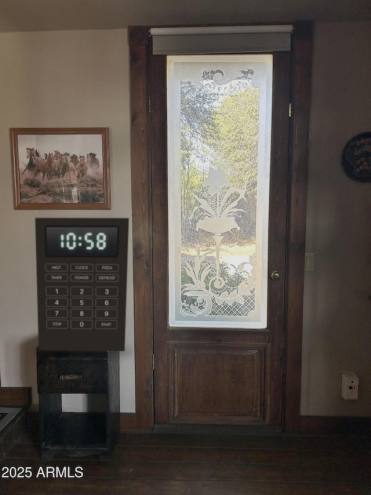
10:58
